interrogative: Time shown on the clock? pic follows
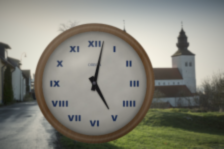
5:02
